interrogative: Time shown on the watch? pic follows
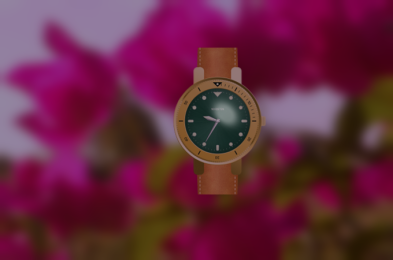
9:35
